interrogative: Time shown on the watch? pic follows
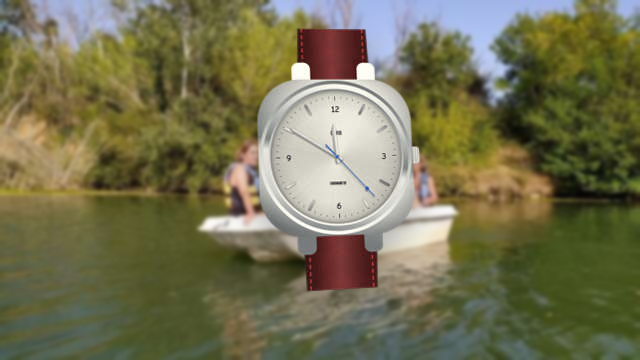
11:50:23
